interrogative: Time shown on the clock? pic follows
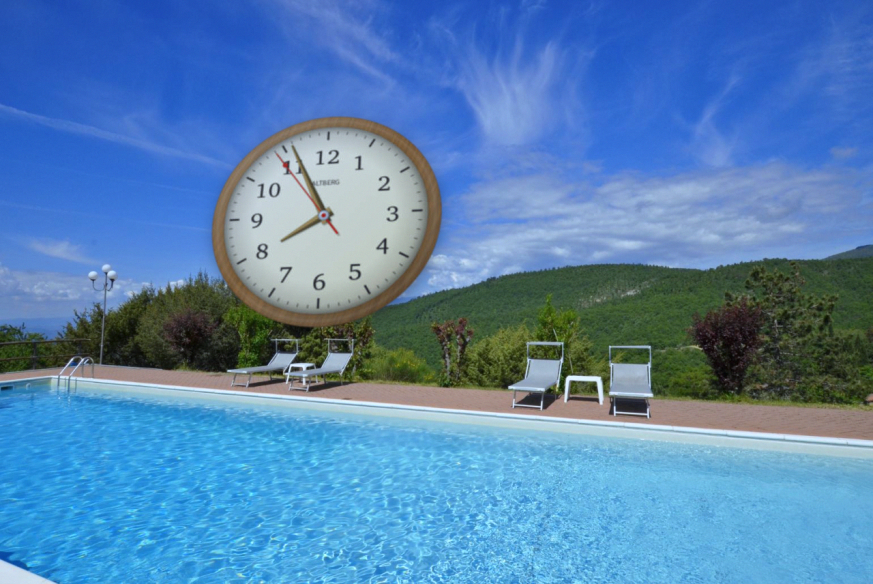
7:55:54
